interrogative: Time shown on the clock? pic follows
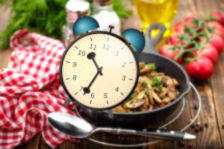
10:33
